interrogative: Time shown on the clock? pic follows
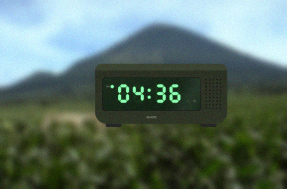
4:36
